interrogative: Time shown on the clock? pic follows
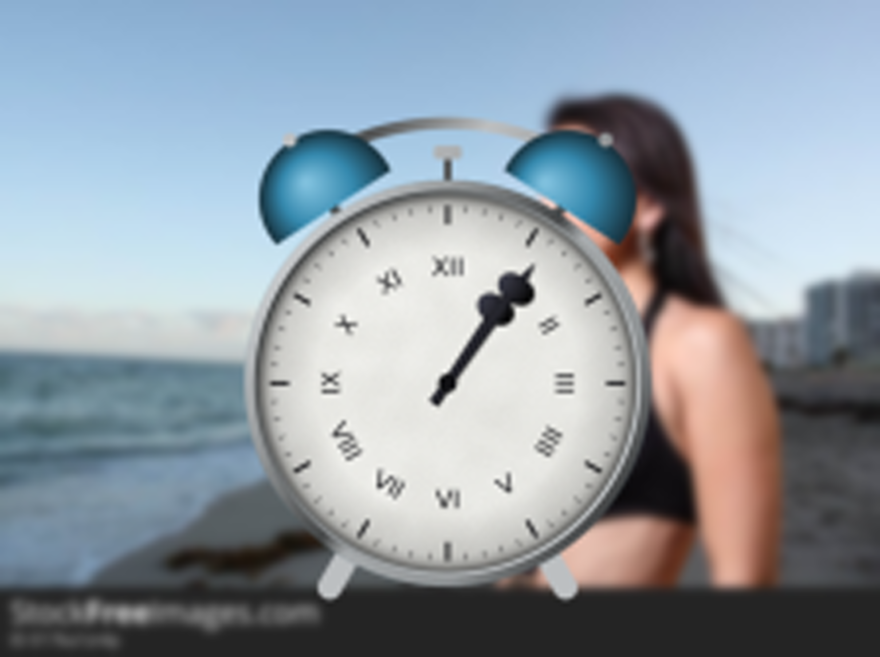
1:06
